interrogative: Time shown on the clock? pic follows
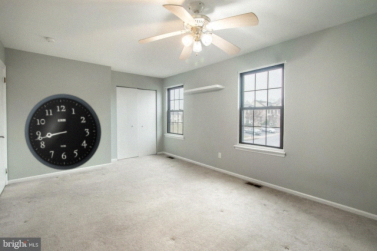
8:43
